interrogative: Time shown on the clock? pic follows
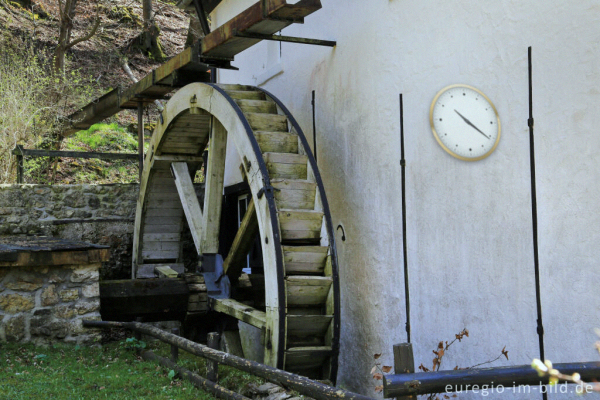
10:21
